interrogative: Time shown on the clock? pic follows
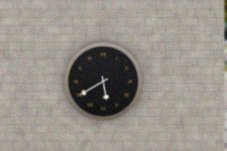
5:40
